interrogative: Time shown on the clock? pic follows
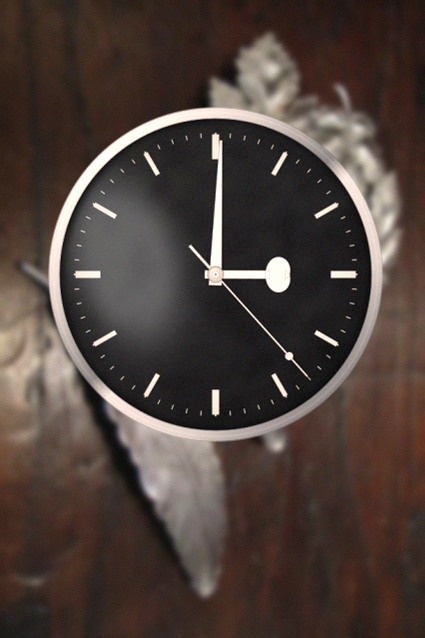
3:00:23
